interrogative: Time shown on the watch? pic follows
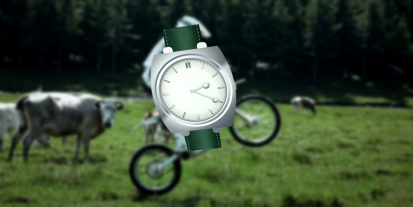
2:20
